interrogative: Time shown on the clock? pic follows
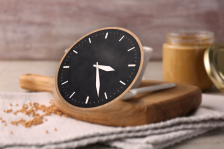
3:27
